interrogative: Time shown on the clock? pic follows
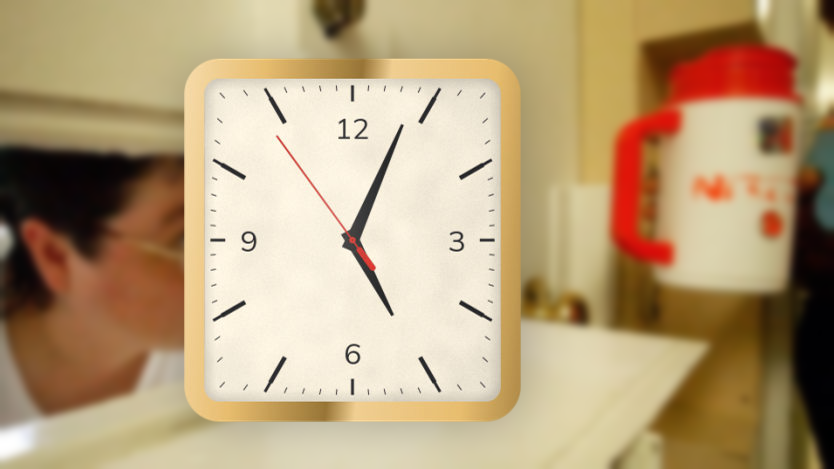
5:03:54
